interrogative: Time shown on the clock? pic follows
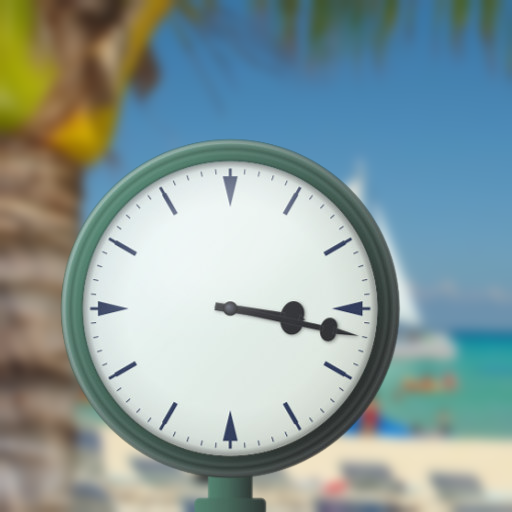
3:17
